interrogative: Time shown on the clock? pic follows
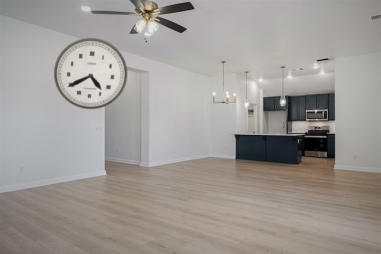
4:40
